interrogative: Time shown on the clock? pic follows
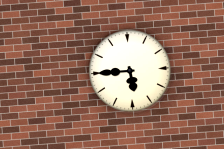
5:45
